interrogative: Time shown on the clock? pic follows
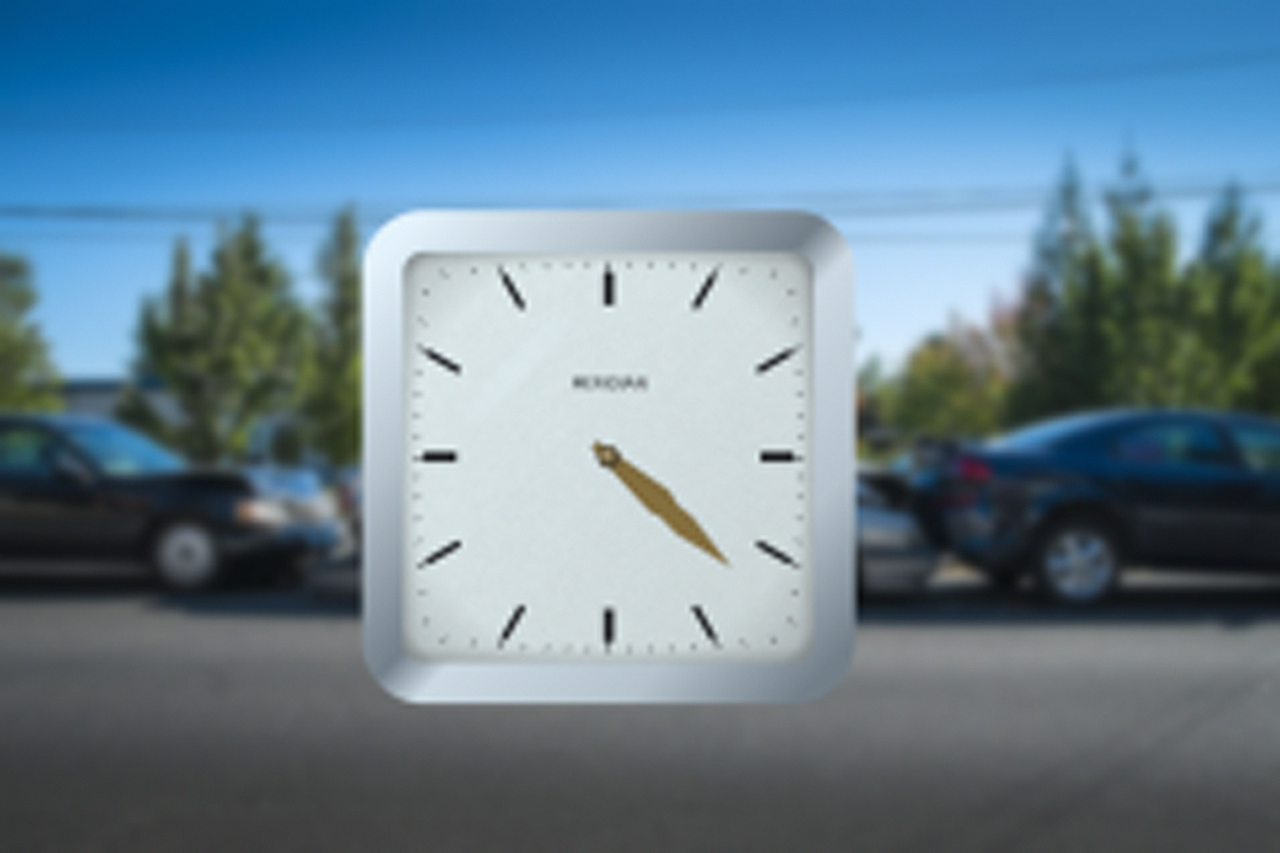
4:22
